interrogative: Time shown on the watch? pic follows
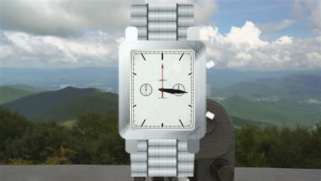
3:16
